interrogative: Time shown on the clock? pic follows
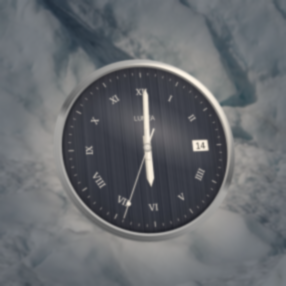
6:00:34
